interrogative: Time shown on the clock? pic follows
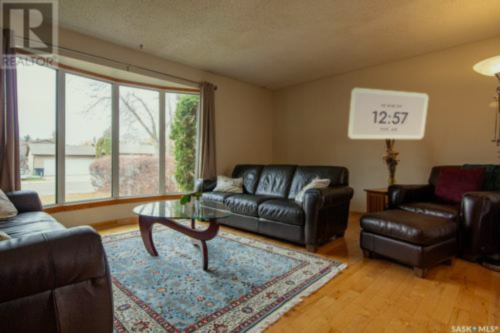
12:57
